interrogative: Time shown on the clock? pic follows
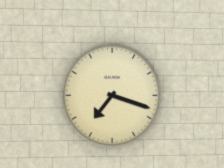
7:18
